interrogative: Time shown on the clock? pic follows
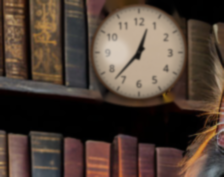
12:37
